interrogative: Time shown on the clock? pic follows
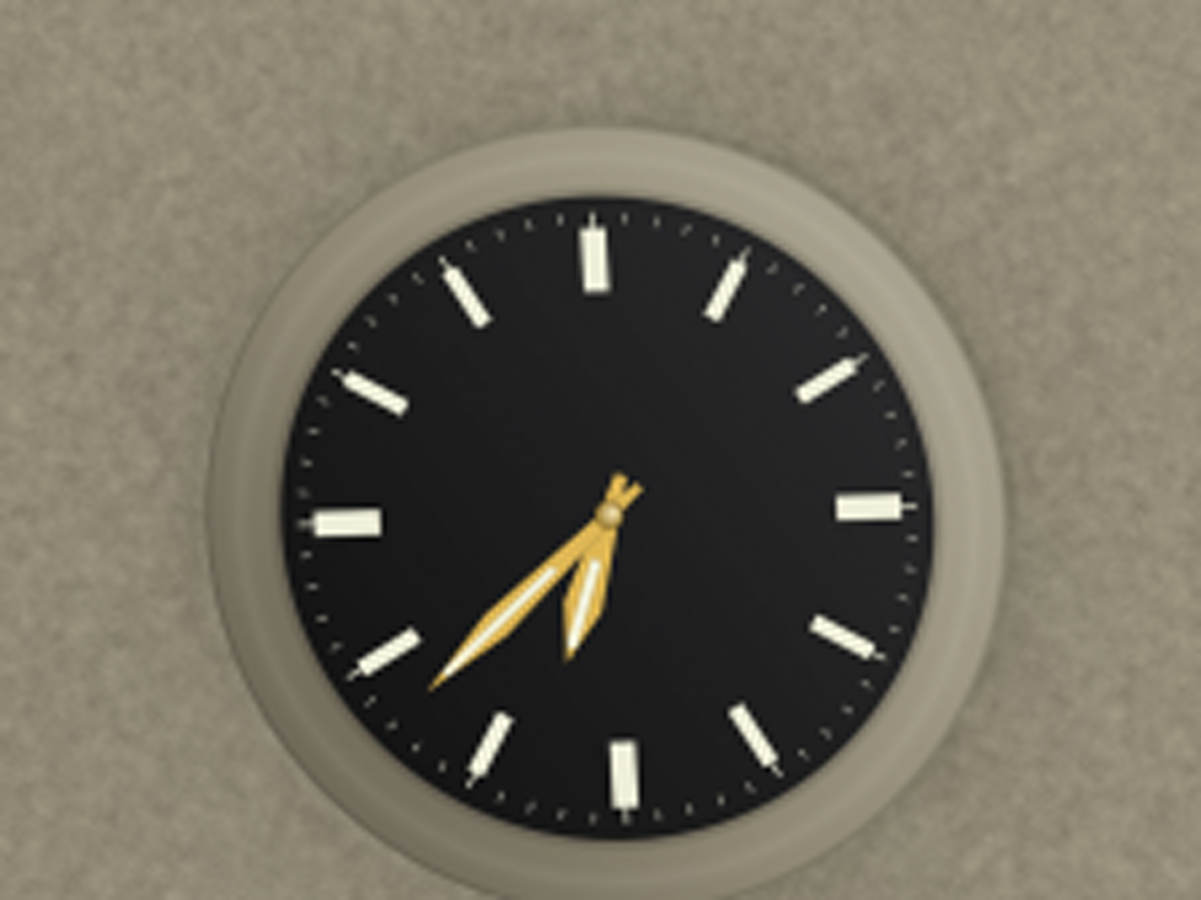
6:38
